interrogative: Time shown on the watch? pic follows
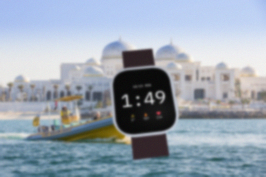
1:49
